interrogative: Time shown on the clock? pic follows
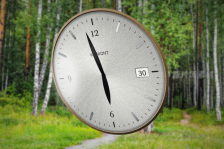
5:58
